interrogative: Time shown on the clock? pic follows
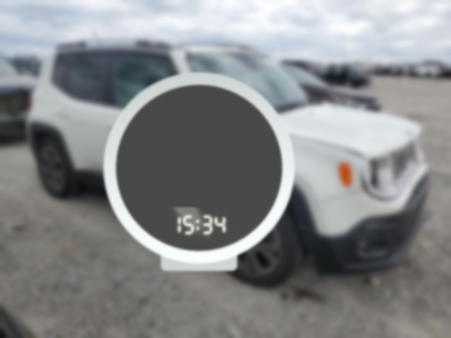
15:34
